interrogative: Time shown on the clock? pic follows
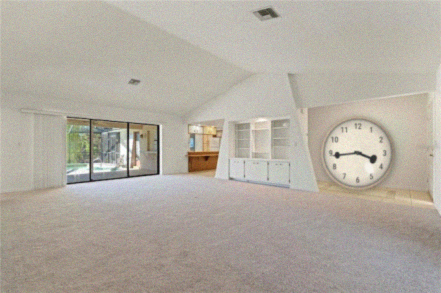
3:44
